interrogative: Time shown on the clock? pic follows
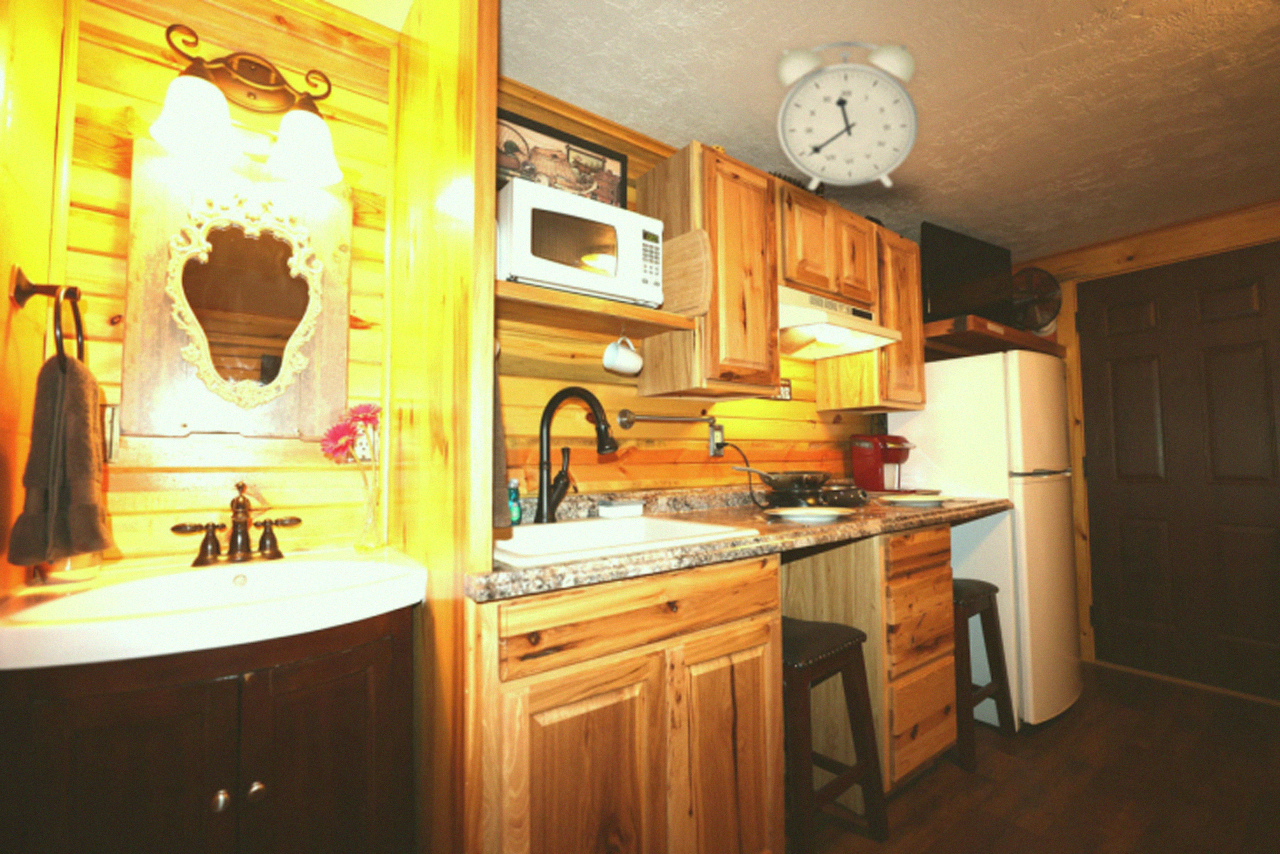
11:39
